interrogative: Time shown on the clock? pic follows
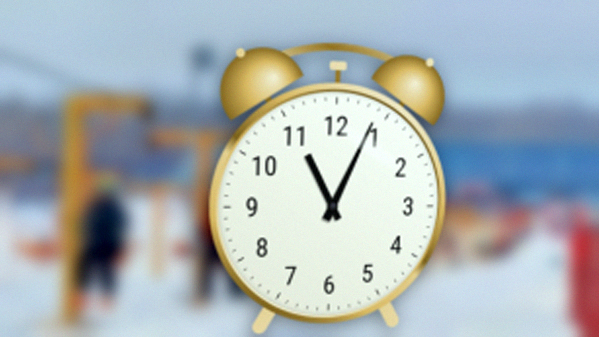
11:04
